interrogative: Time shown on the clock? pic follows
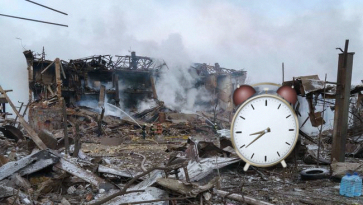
8:39
